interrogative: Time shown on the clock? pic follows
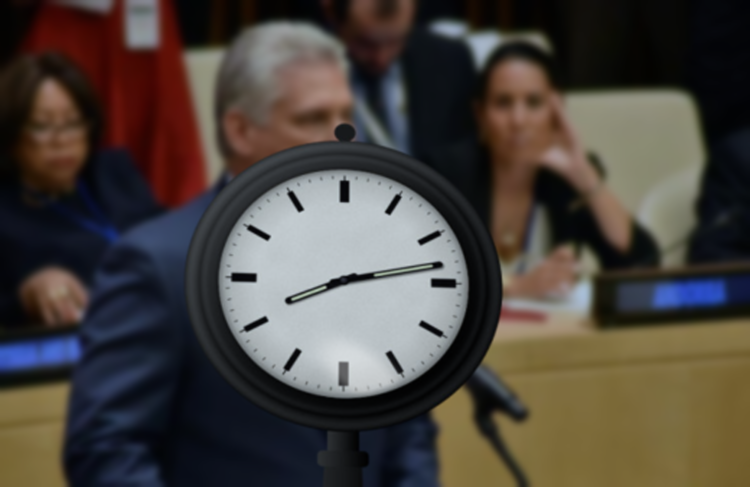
8:13
